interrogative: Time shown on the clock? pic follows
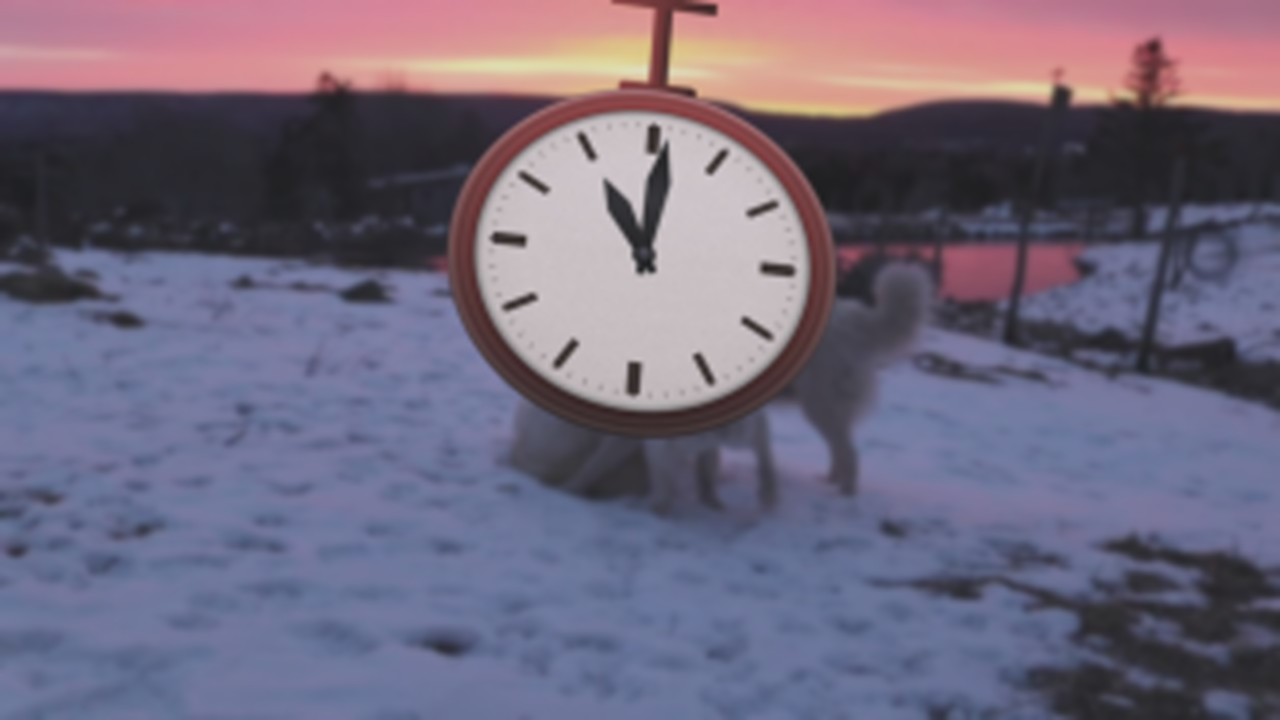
11:01
